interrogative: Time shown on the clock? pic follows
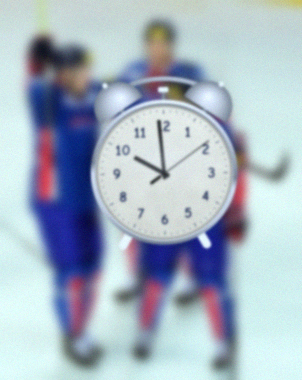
9:59:09
